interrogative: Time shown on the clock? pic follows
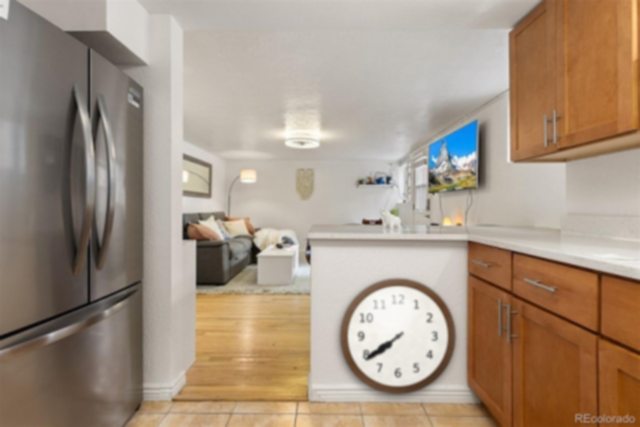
7:39
